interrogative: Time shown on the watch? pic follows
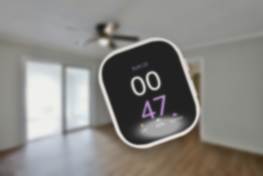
0:47
